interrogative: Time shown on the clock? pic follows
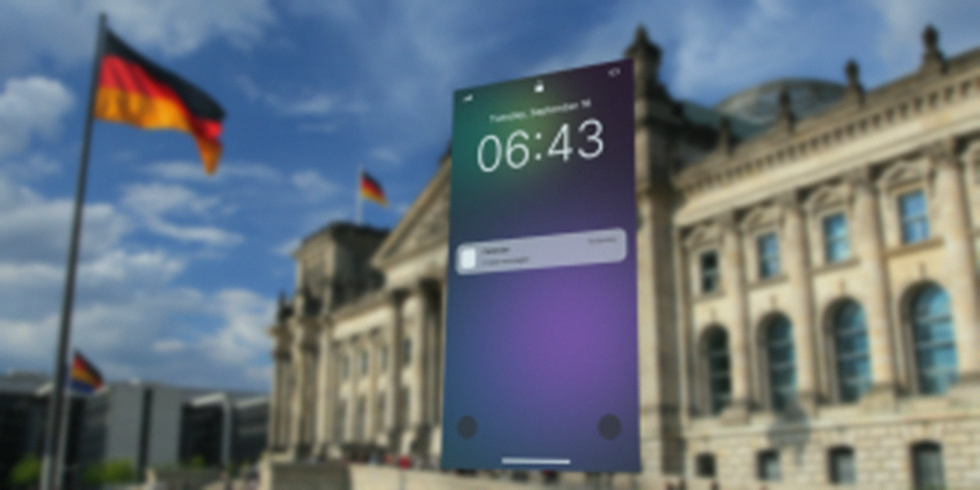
6:43
